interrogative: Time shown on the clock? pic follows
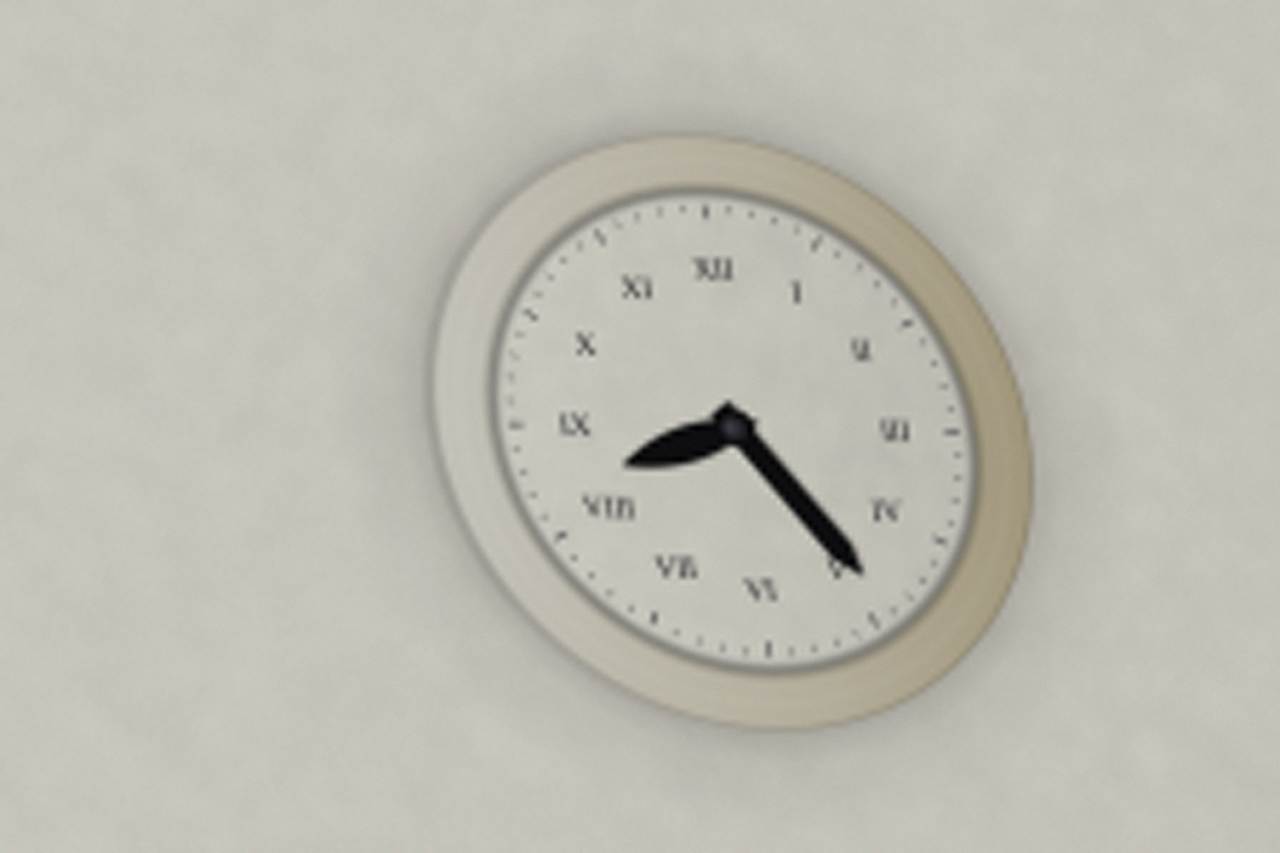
8:24
